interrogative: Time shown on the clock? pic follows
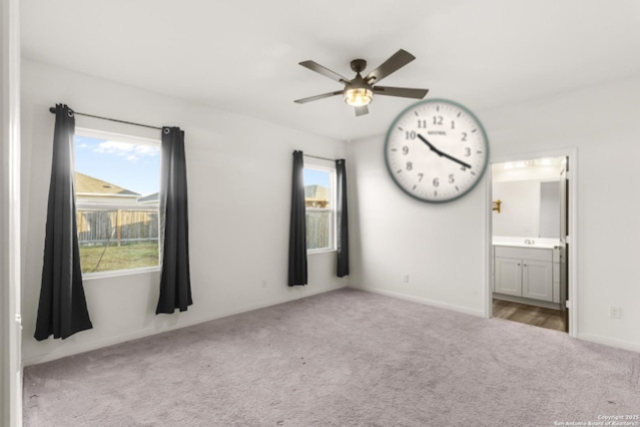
10:19
